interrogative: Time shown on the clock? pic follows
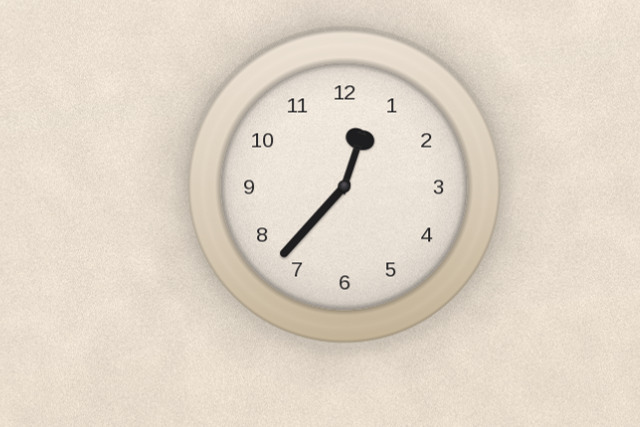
12:37
